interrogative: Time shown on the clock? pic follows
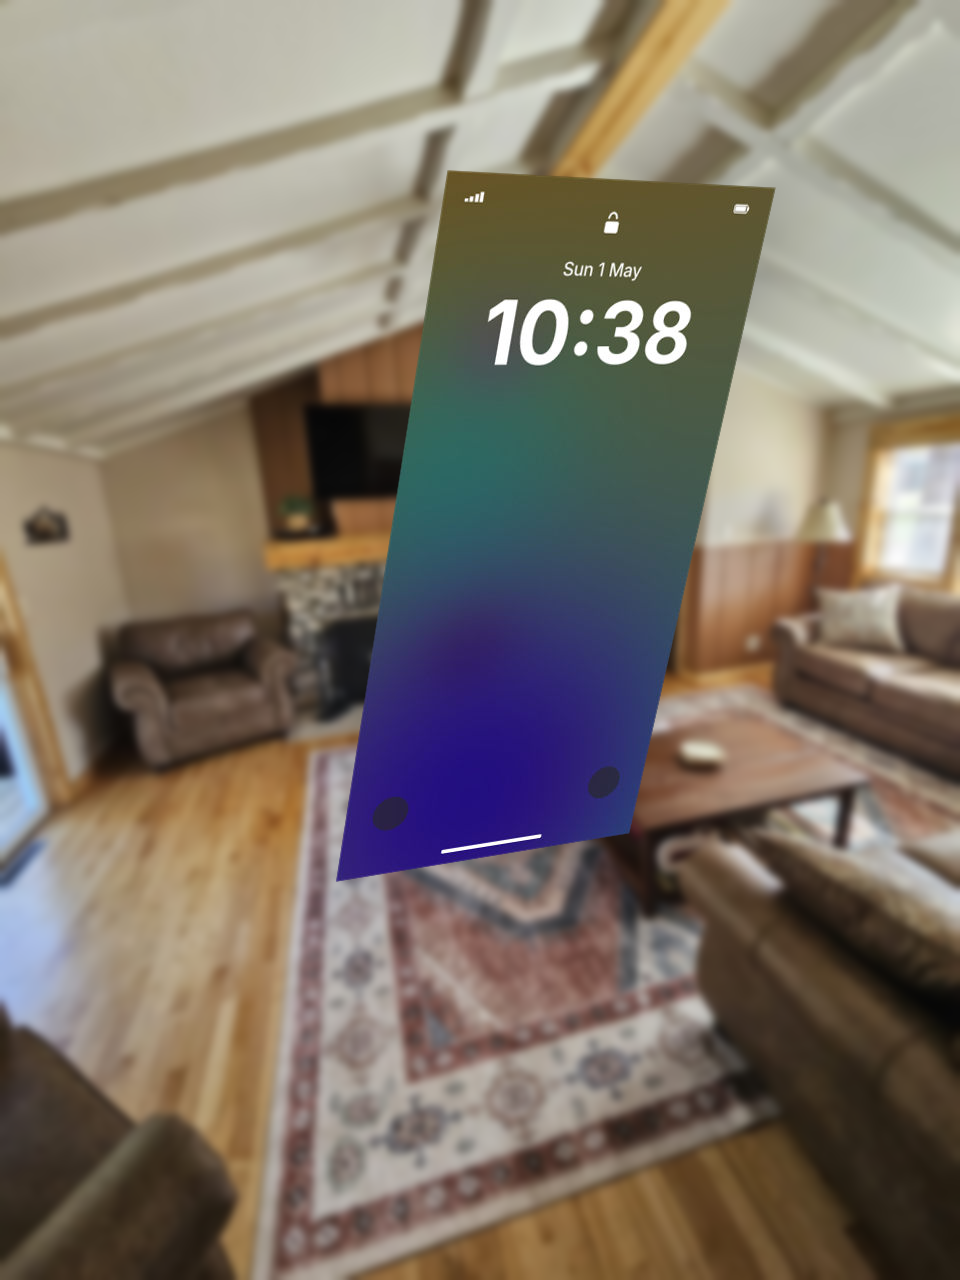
10:38
